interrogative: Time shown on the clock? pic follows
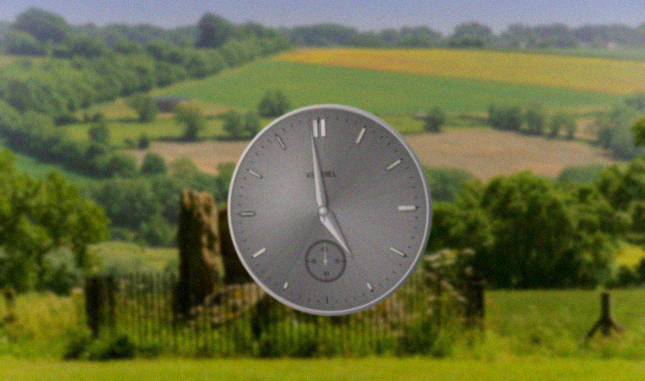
4:59
